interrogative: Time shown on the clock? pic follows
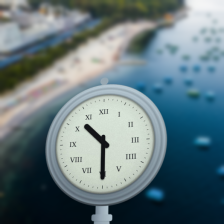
10:30
